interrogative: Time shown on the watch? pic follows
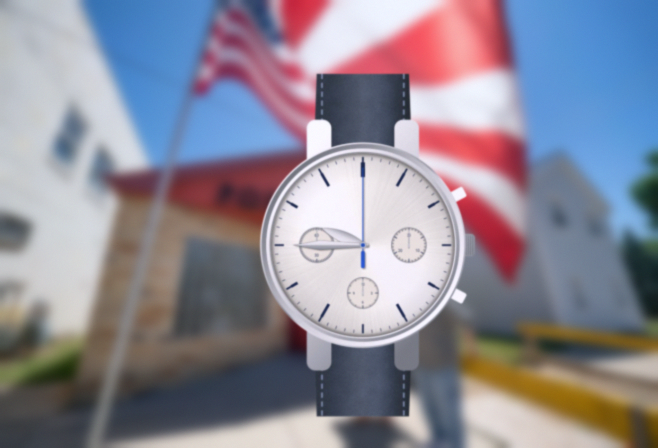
9:45
